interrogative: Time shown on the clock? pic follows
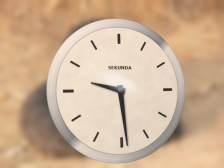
9:29
